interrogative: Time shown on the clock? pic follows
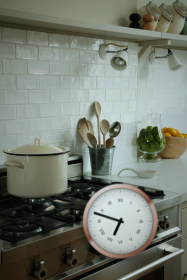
6:48
